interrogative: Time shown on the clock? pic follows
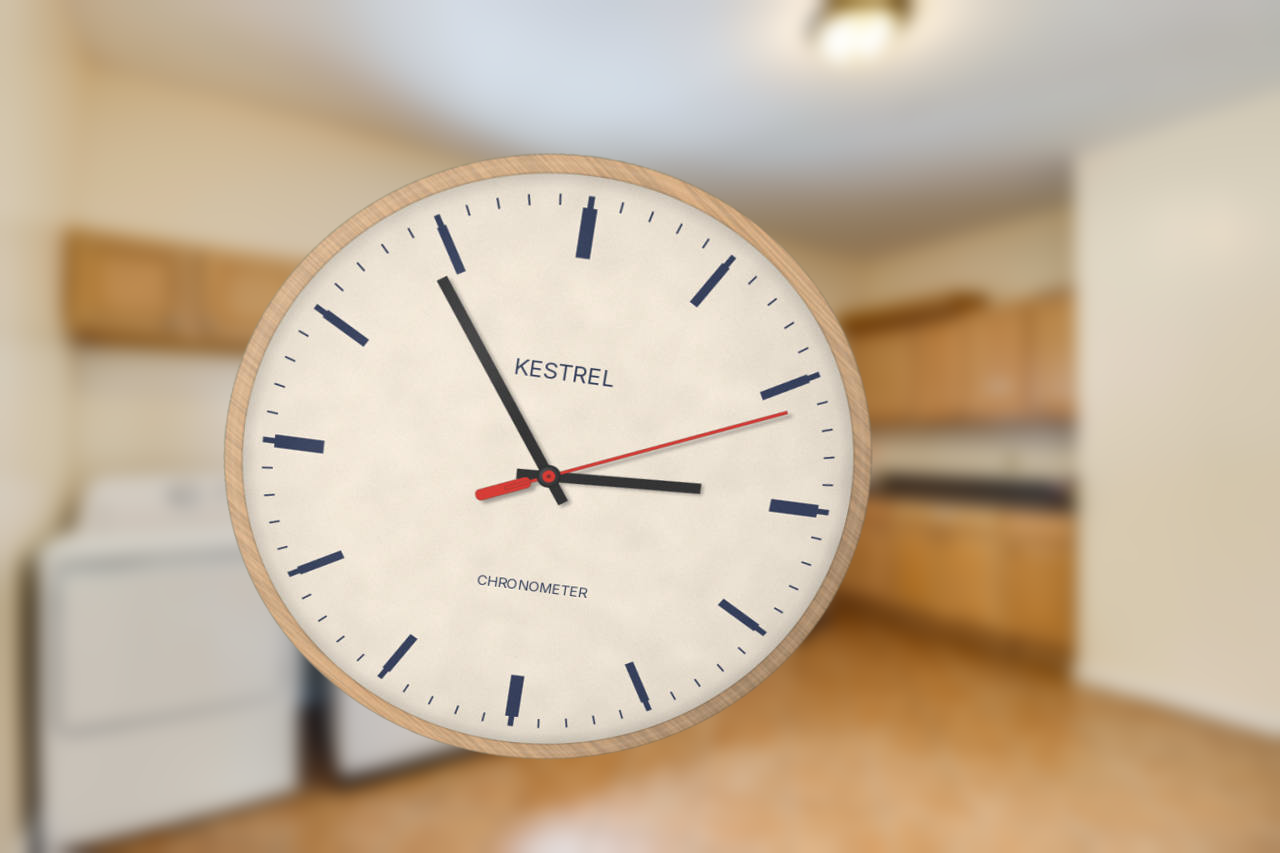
2:54:11
